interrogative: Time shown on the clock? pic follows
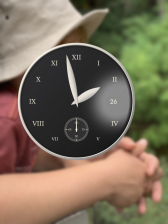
1:58
